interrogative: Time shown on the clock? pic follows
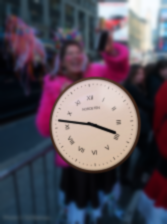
3:47
